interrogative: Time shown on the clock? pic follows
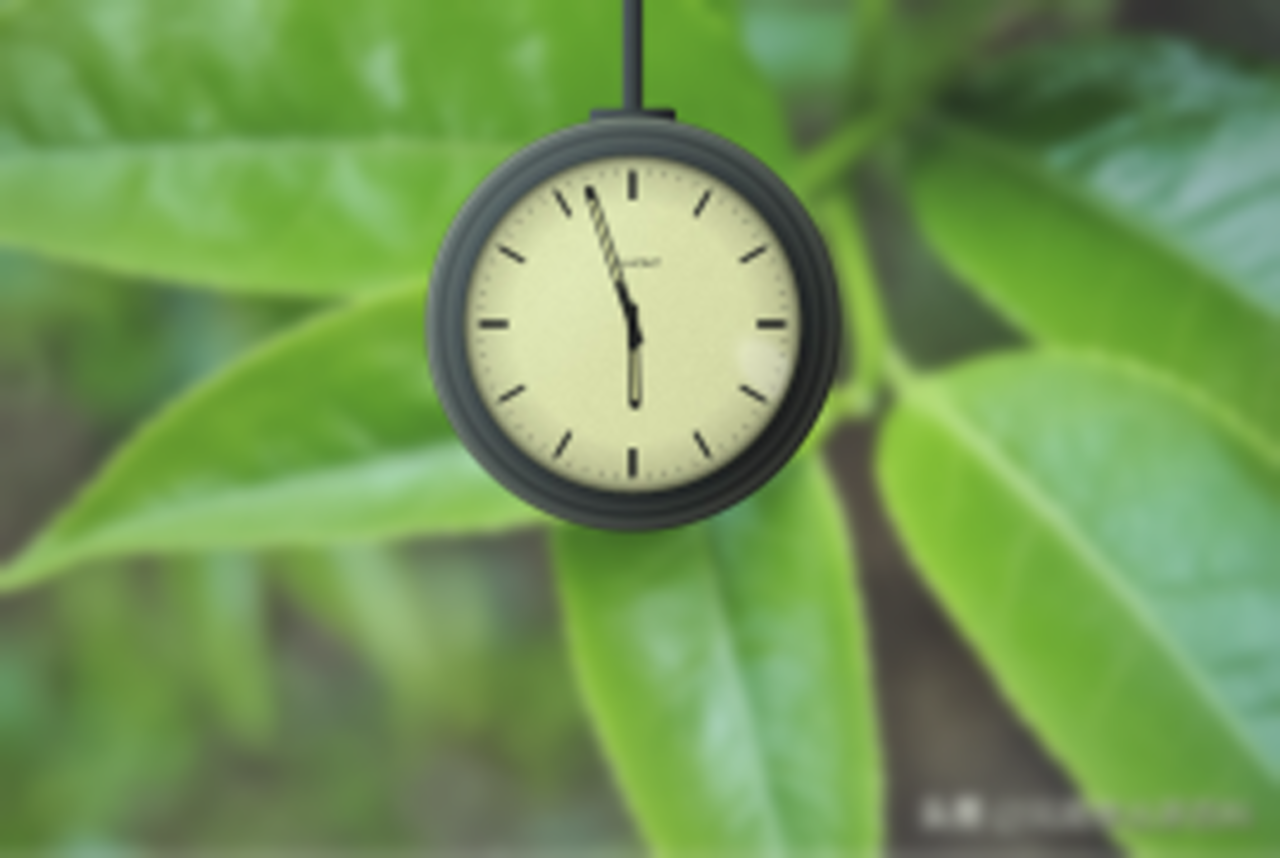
5:57
